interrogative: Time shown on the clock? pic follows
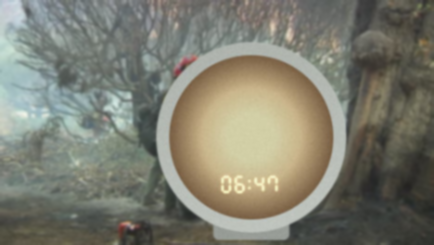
6:47
